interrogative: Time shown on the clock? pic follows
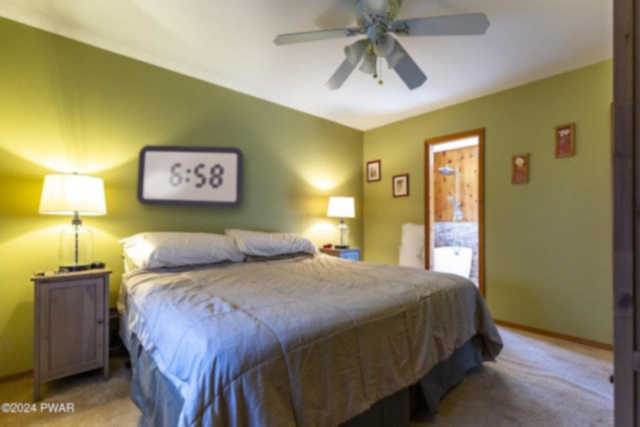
6:58
